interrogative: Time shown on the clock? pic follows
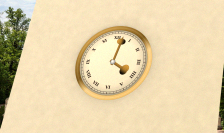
4:02
